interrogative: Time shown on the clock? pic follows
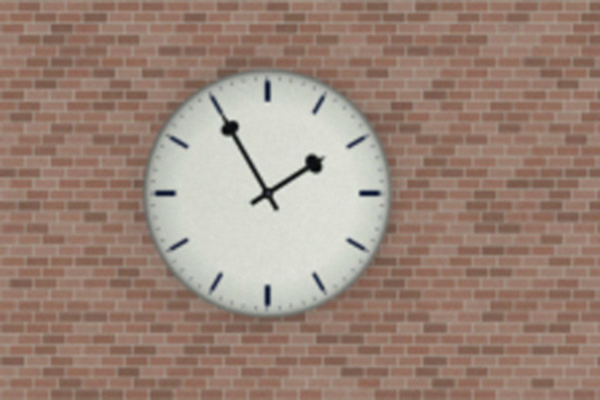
1:55
